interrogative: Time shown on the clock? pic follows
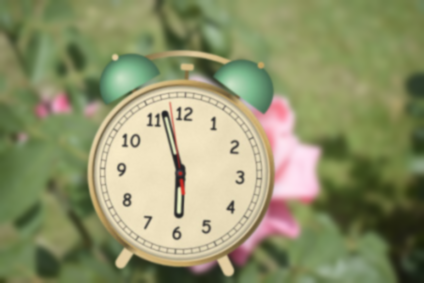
5:56:58
